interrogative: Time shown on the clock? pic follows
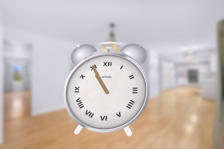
10:55
